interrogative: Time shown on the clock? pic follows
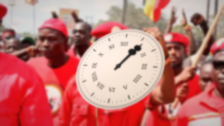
1:06
